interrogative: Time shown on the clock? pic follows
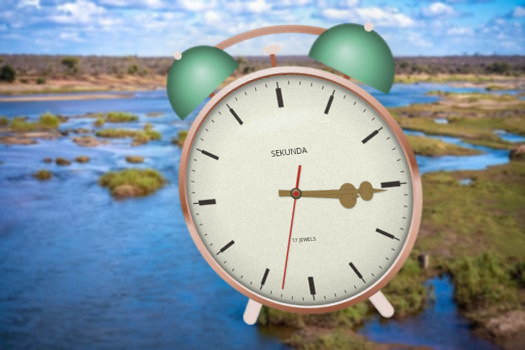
3:15:33
